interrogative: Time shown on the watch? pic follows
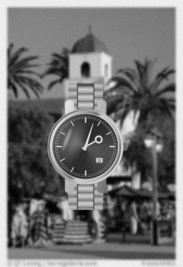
2:03
